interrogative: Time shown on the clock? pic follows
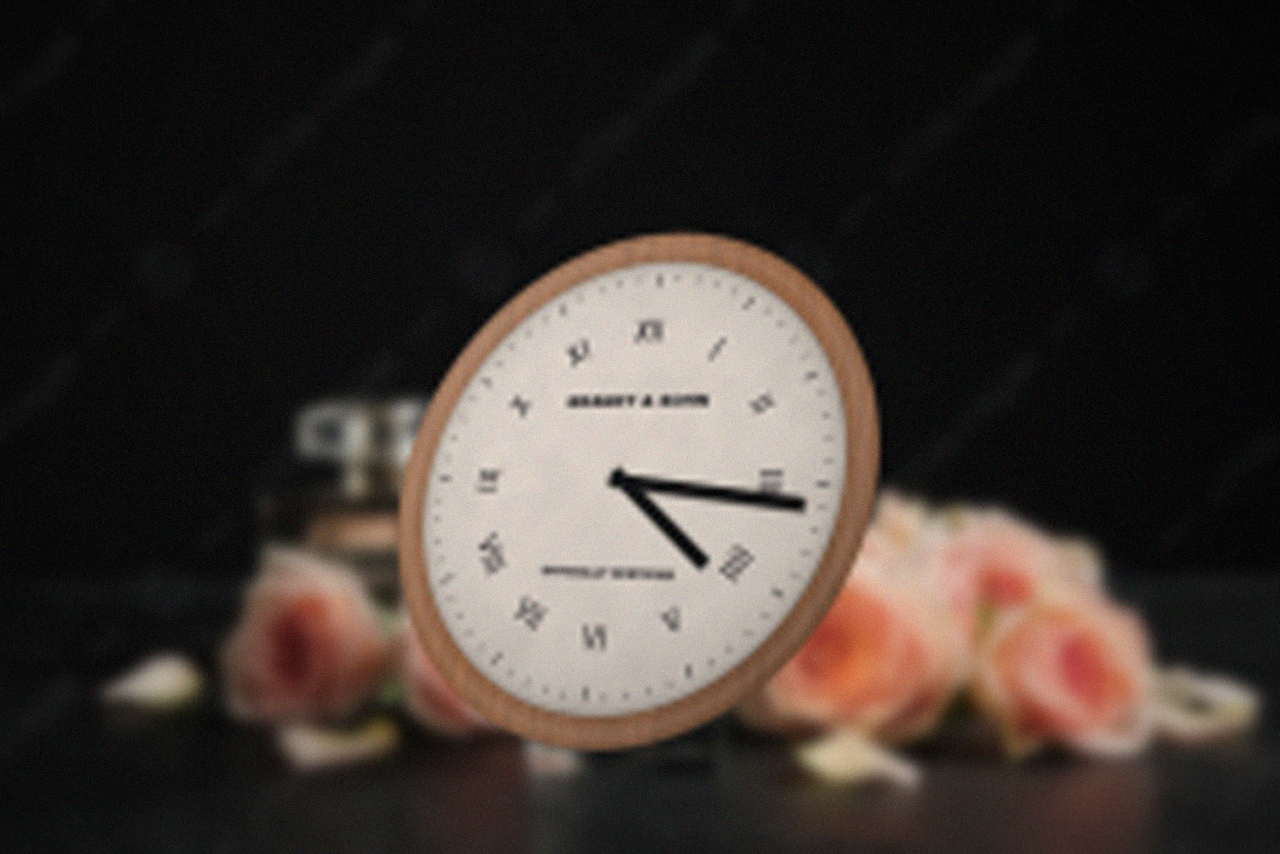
4:16
